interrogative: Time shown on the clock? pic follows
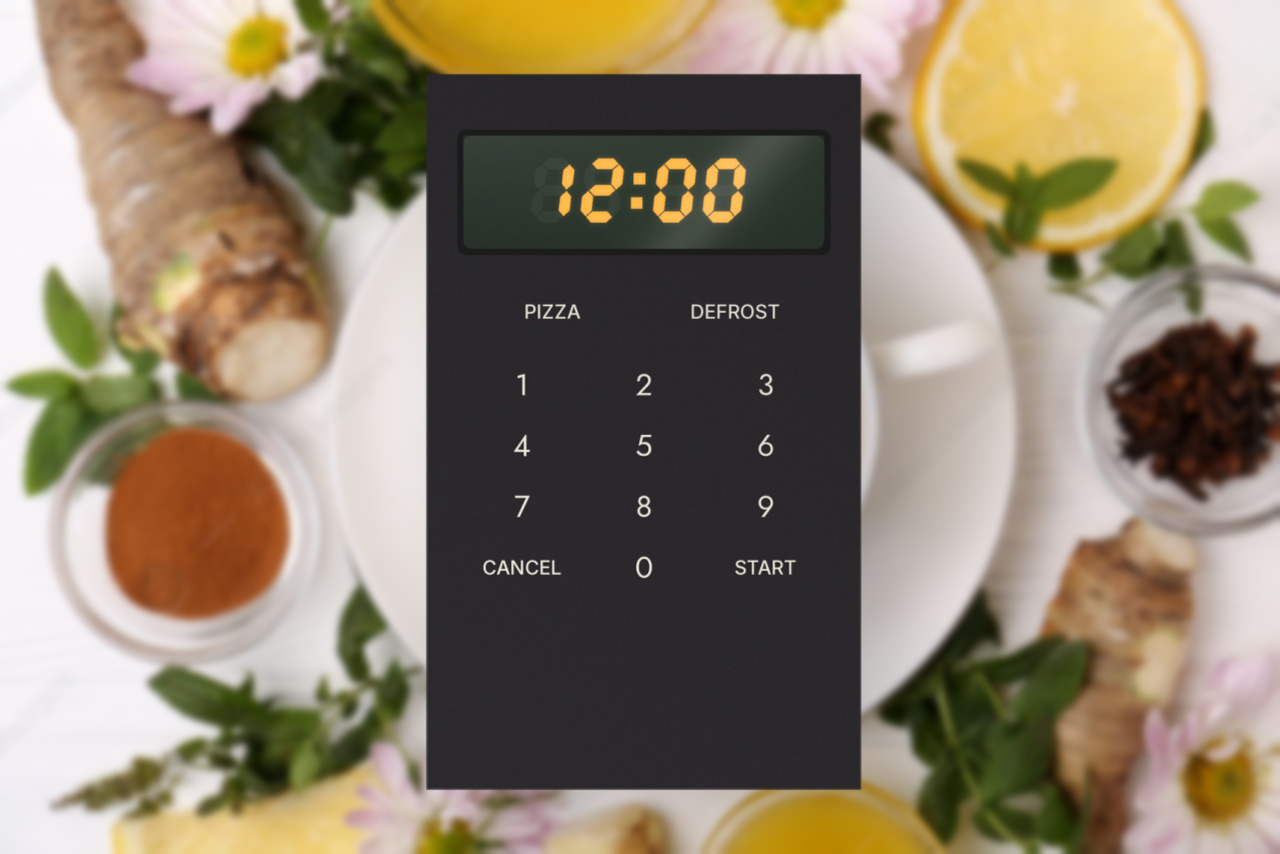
12:00
